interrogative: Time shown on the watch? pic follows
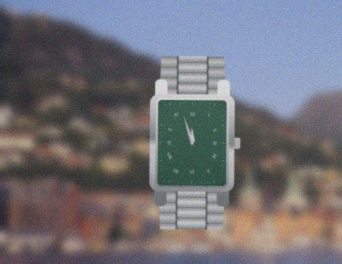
11:57
